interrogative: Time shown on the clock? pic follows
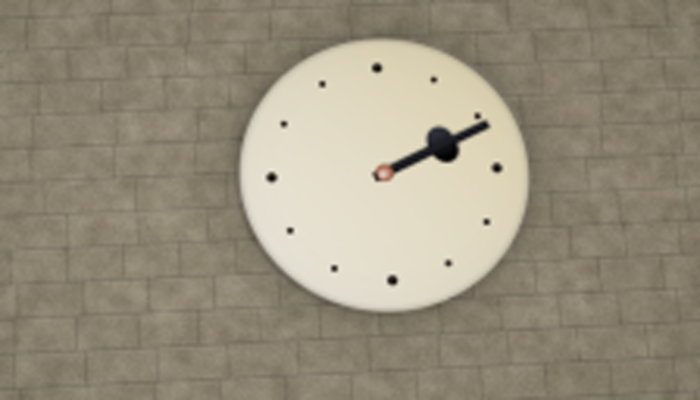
2:11
